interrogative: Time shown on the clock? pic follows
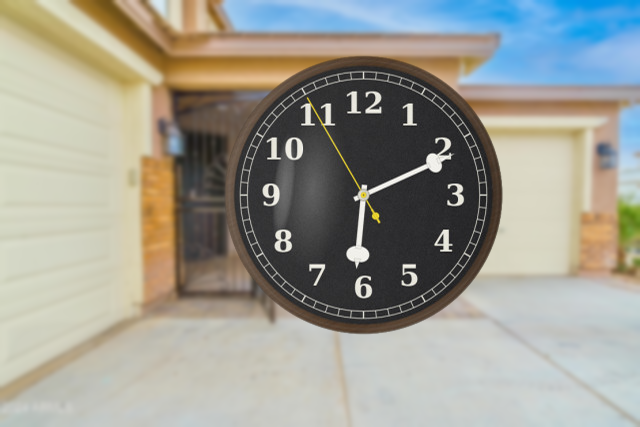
6:10:55
